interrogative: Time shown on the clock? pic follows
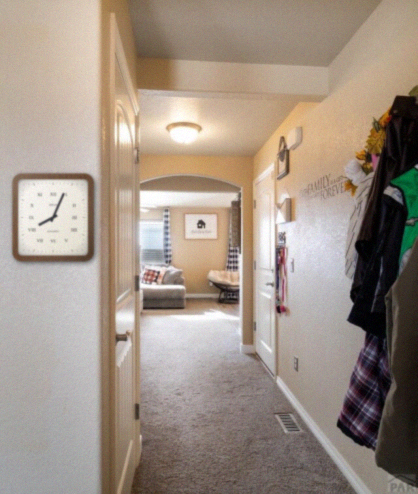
8:04
